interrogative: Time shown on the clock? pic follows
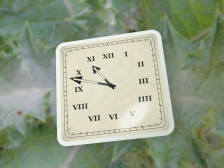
10:48
